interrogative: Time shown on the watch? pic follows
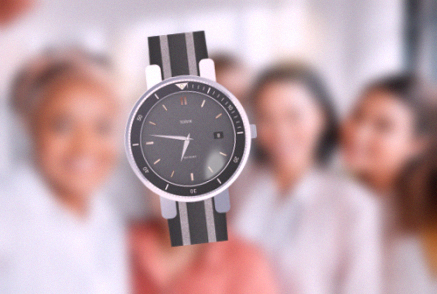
6:47
